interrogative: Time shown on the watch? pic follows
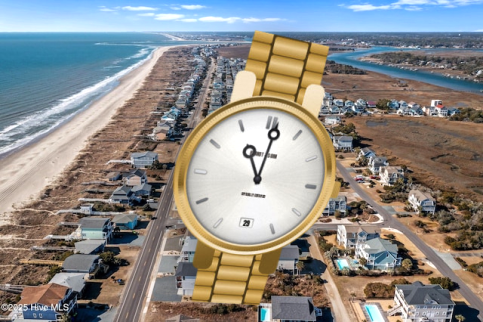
11:01
